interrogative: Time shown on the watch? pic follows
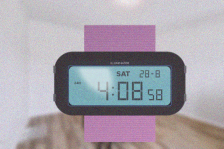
4:08:58
